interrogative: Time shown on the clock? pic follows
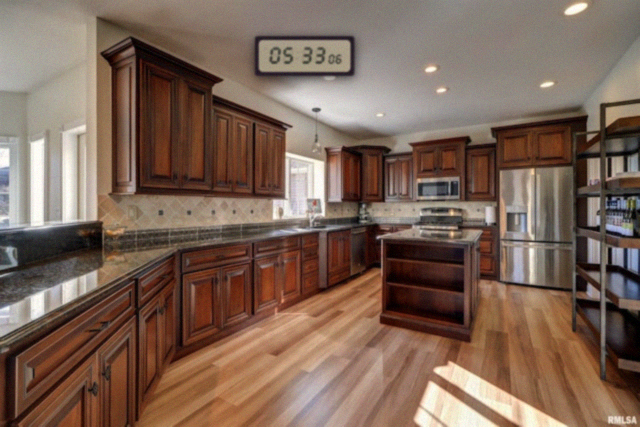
5:33
